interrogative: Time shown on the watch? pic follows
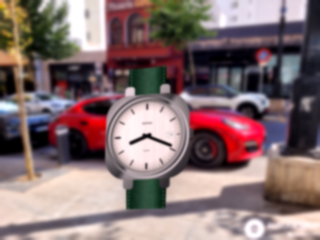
8:19
